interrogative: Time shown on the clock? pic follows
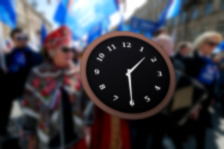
1:30
